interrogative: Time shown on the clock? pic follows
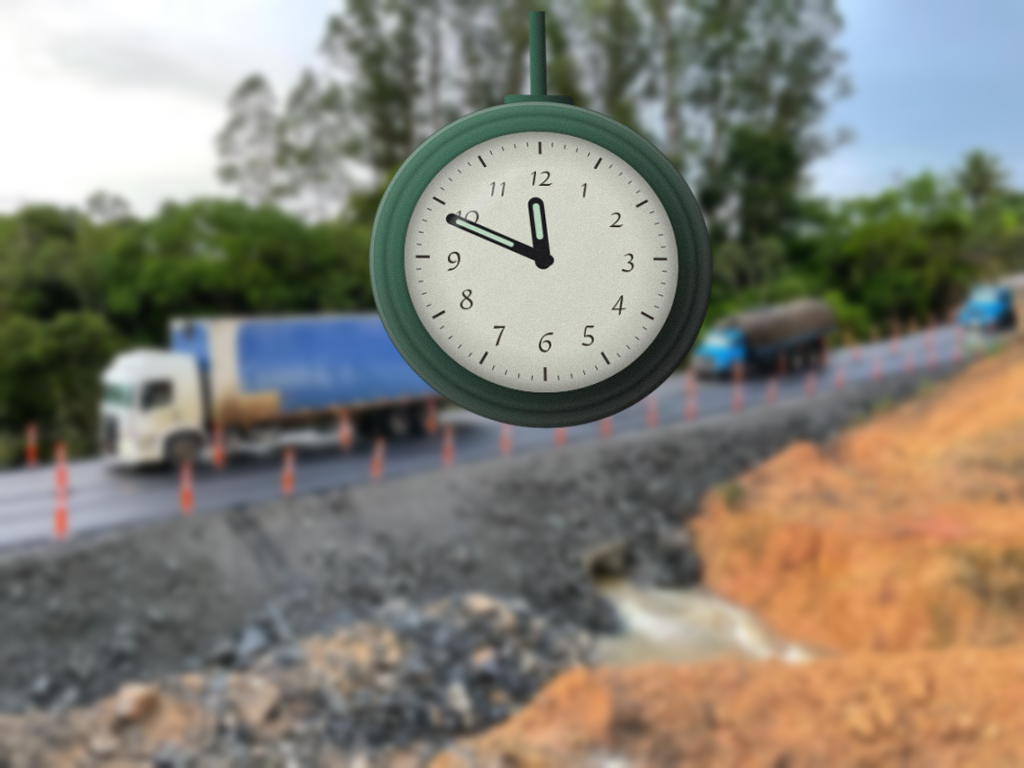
11:49
